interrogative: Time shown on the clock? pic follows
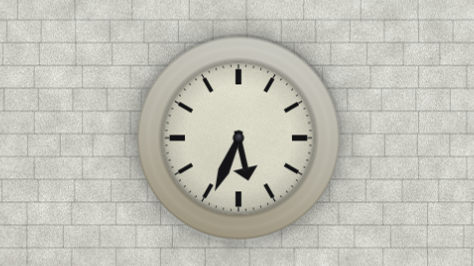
5:34
